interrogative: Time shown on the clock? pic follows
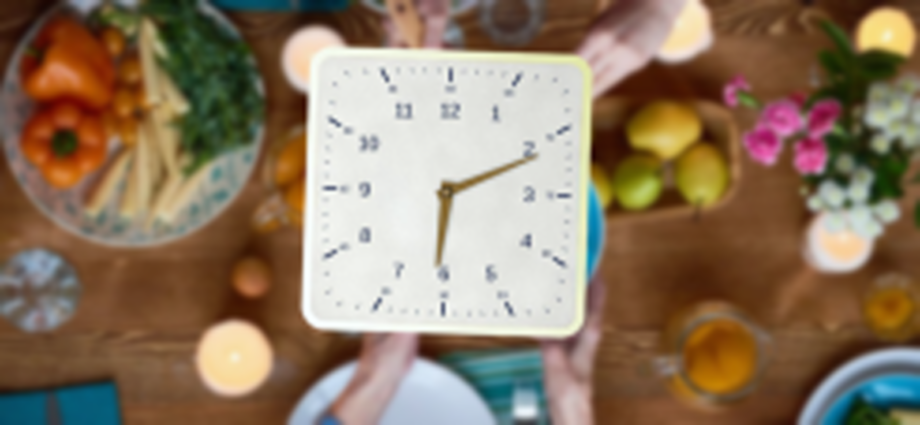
6:11
